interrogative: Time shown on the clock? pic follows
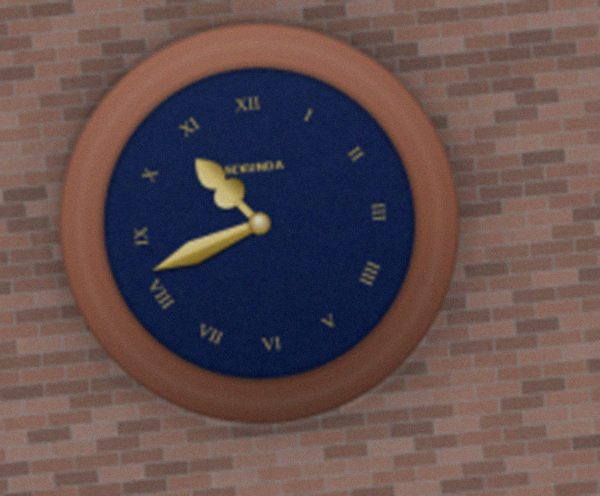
10:42
